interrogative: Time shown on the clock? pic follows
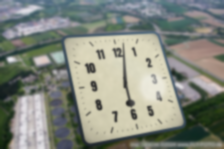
6:02
